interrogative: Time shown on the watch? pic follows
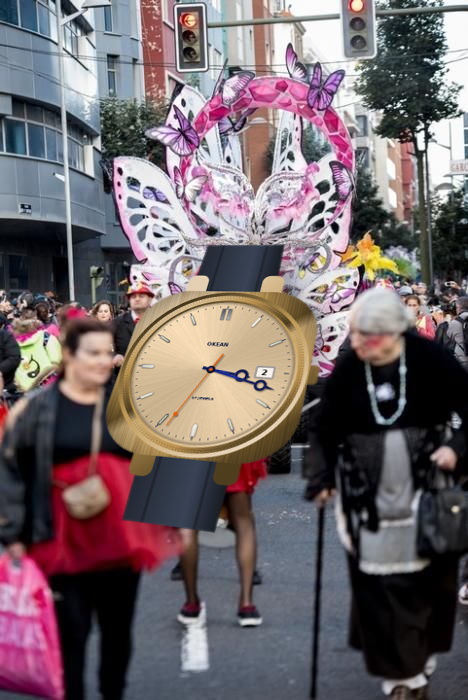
3:17:34
